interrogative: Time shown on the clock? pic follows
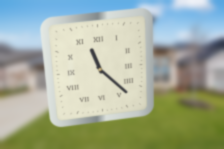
11:23
